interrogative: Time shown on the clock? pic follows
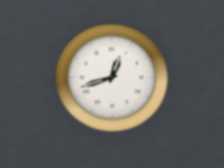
12:42
